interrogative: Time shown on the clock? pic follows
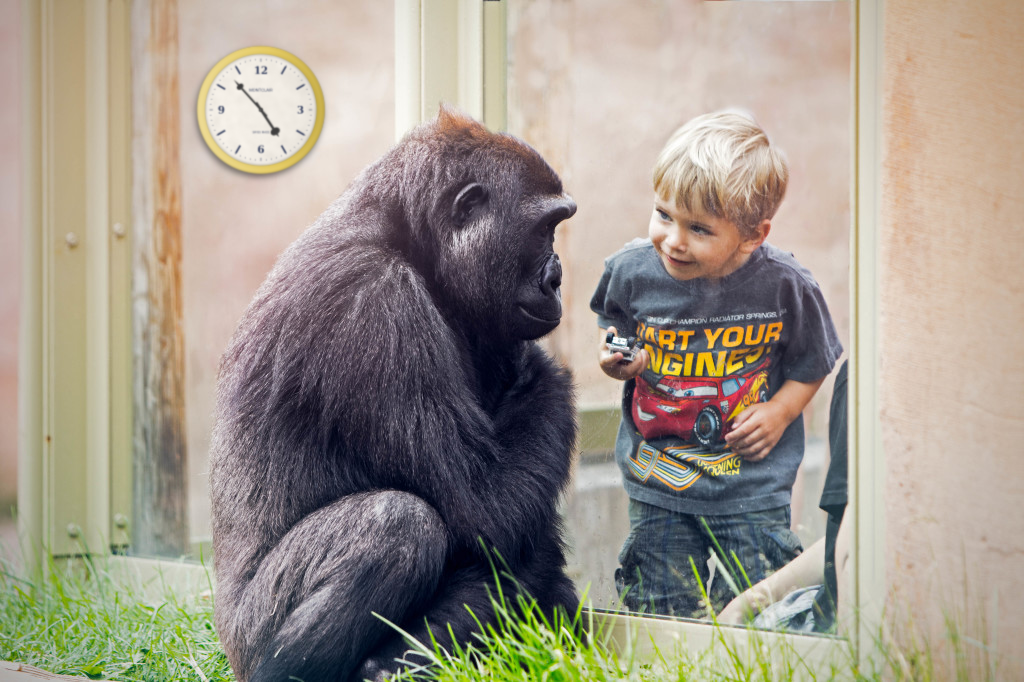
4:53
